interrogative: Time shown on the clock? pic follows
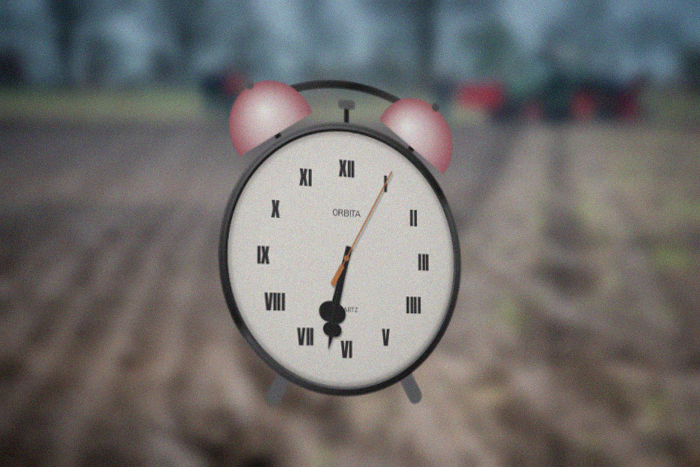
6:32:05
